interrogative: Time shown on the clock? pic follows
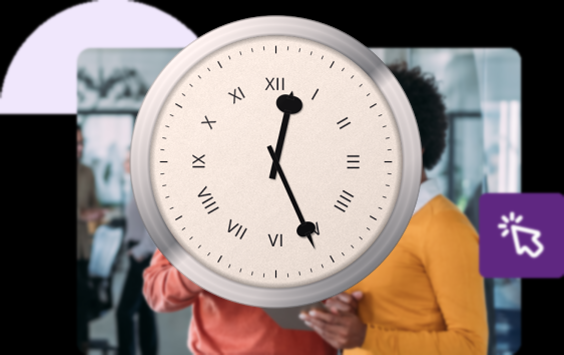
12:26
